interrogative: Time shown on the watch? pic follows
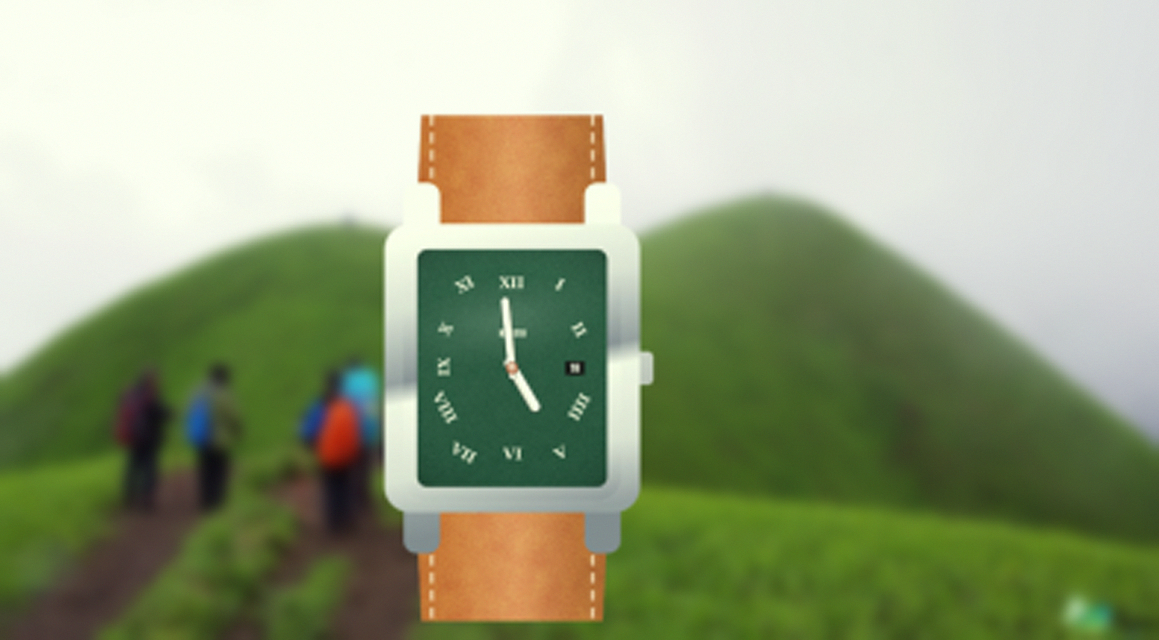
4:59
